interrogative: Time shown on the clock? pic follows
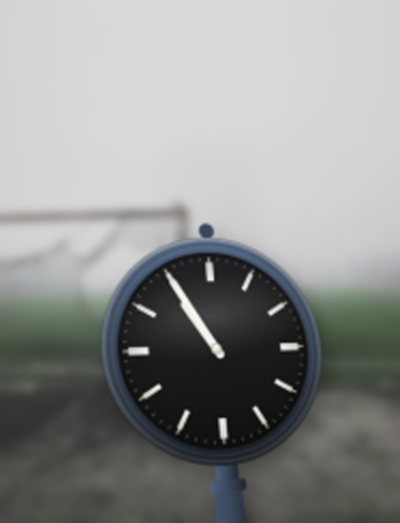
10:55
